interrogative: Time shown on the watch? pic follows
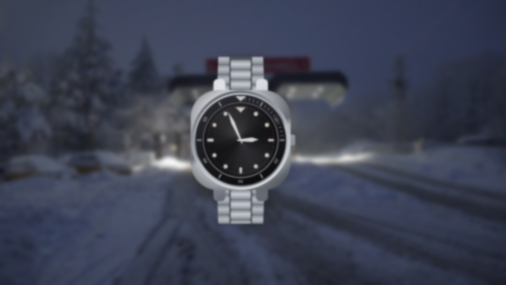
2:56
